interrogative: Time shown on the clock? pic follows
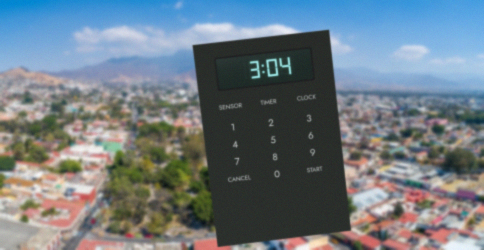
3:04
